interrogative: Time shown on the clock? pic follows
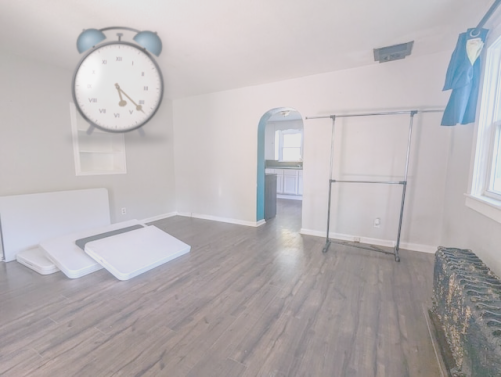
5:22
